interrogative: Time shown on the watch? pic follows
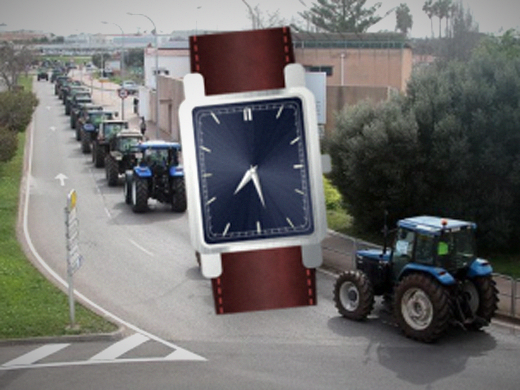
7:28
